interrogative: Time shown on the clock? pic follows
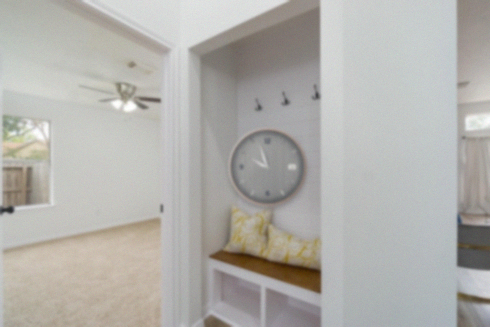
9:57
